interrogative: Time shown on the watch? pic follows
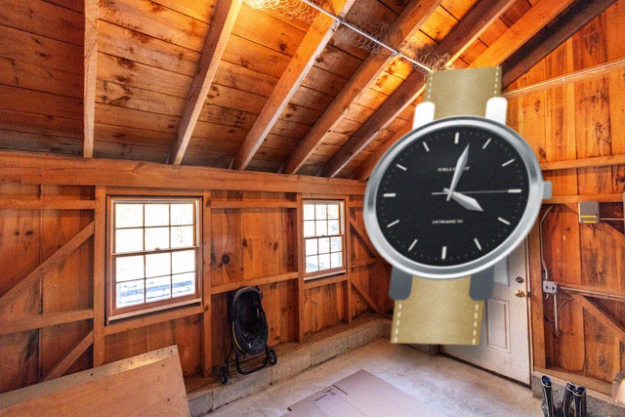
4:02:15
